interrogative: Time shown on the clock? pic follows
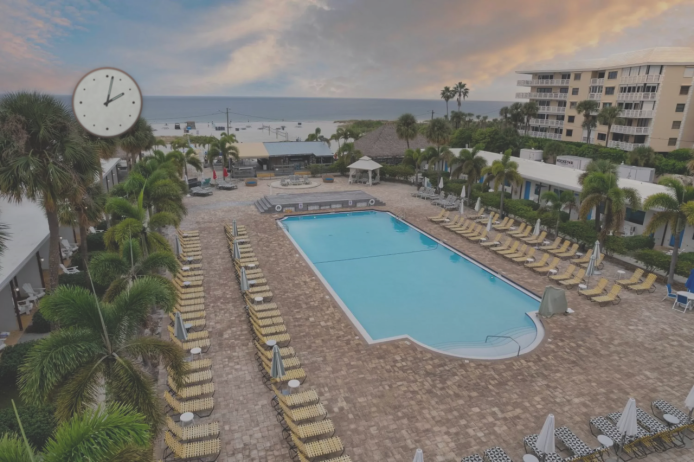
2:02
